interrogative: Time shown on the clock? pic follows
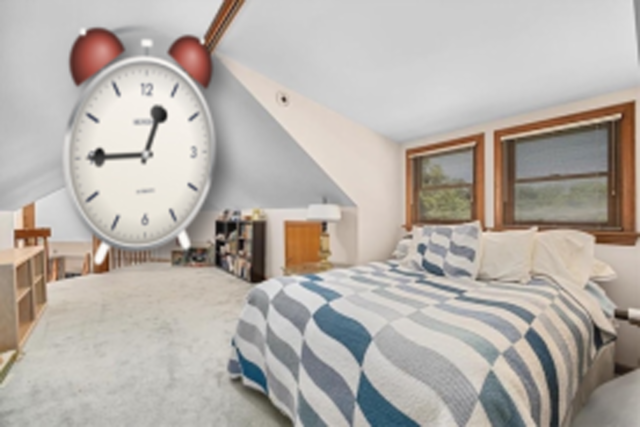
12:45
